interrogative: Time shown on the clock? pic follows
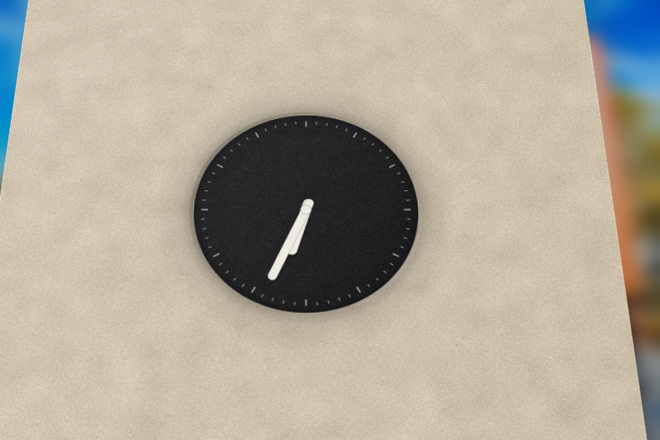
6:34
